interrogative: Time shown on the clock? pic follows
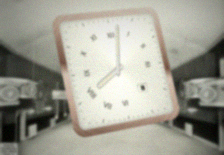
8:02
